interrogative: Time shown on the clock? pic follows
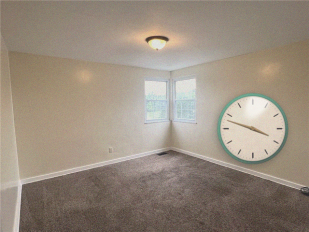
3:48
